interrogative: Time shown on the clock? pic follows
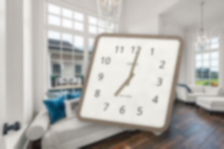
7:01
